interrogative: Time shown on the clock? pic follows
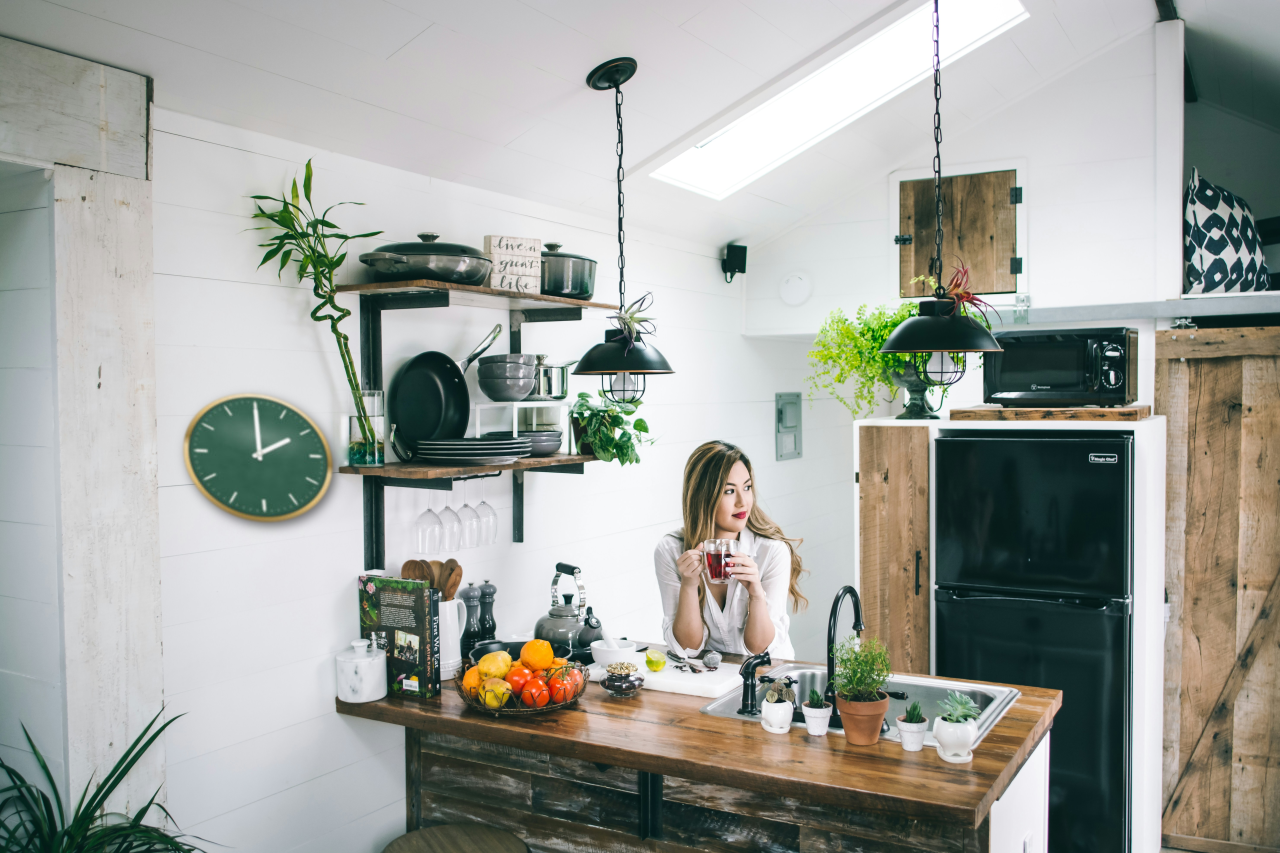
2:00
